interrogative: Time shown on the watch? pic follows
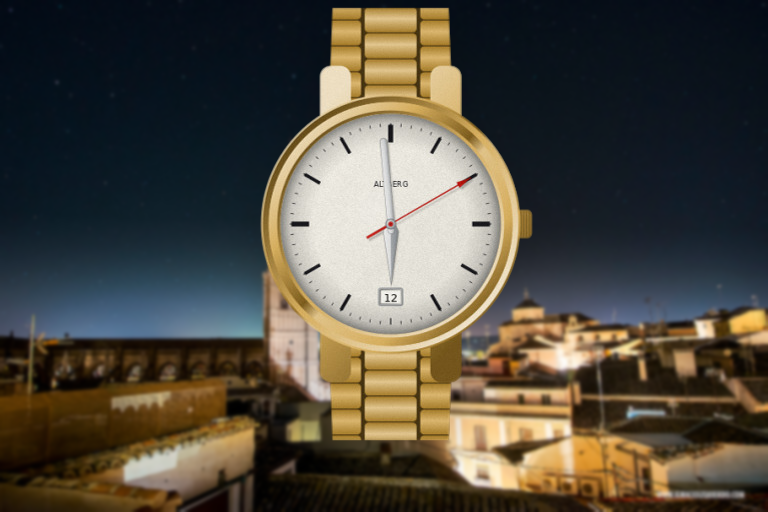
5:59:10
